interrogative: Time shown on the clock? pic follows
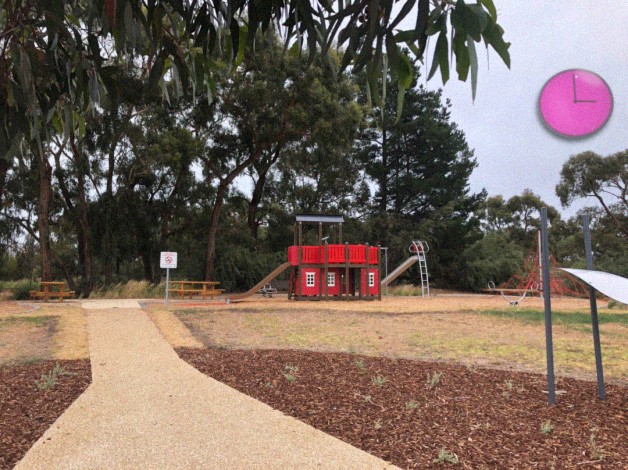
2:59
